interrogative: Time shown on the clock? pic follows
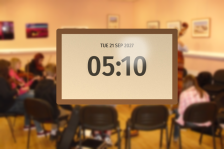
5:10
